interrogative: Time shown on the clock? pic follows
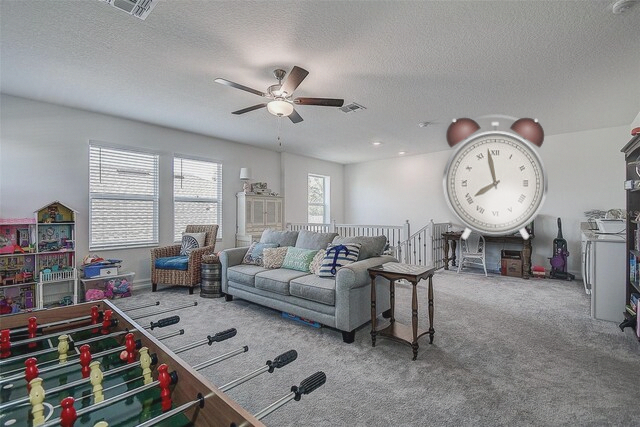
7:58
